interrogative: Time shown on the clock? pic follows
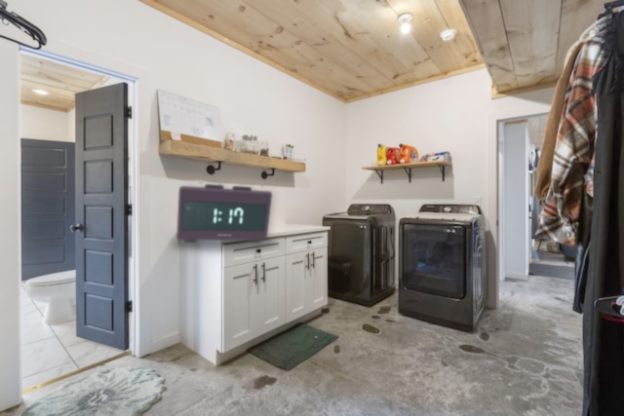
1:17
